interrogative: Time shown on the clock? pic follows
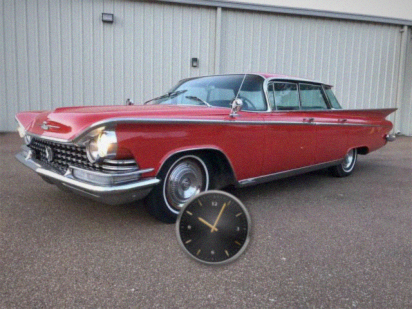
10:04
